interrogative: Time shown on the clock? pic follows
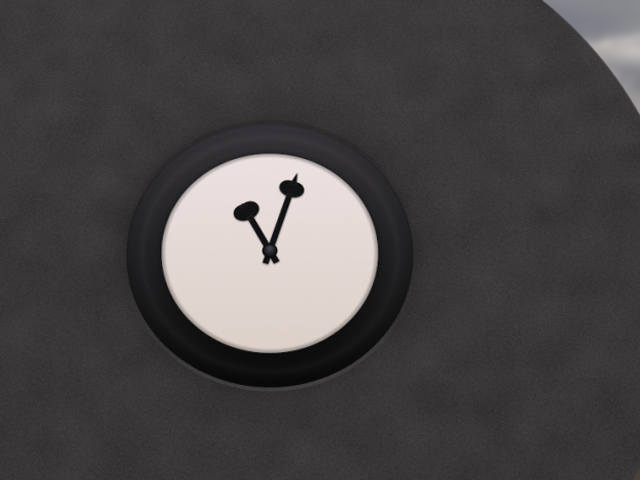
11:03
